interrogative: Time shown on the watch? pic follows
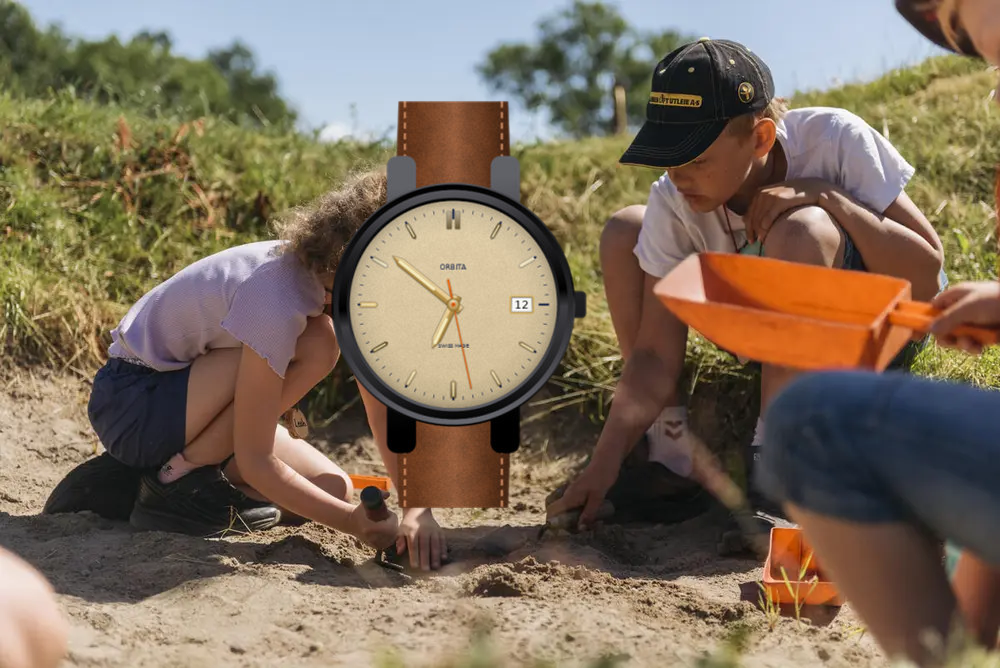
6:51:28
